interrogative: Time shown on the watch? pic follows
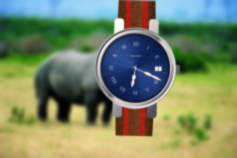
6:19
